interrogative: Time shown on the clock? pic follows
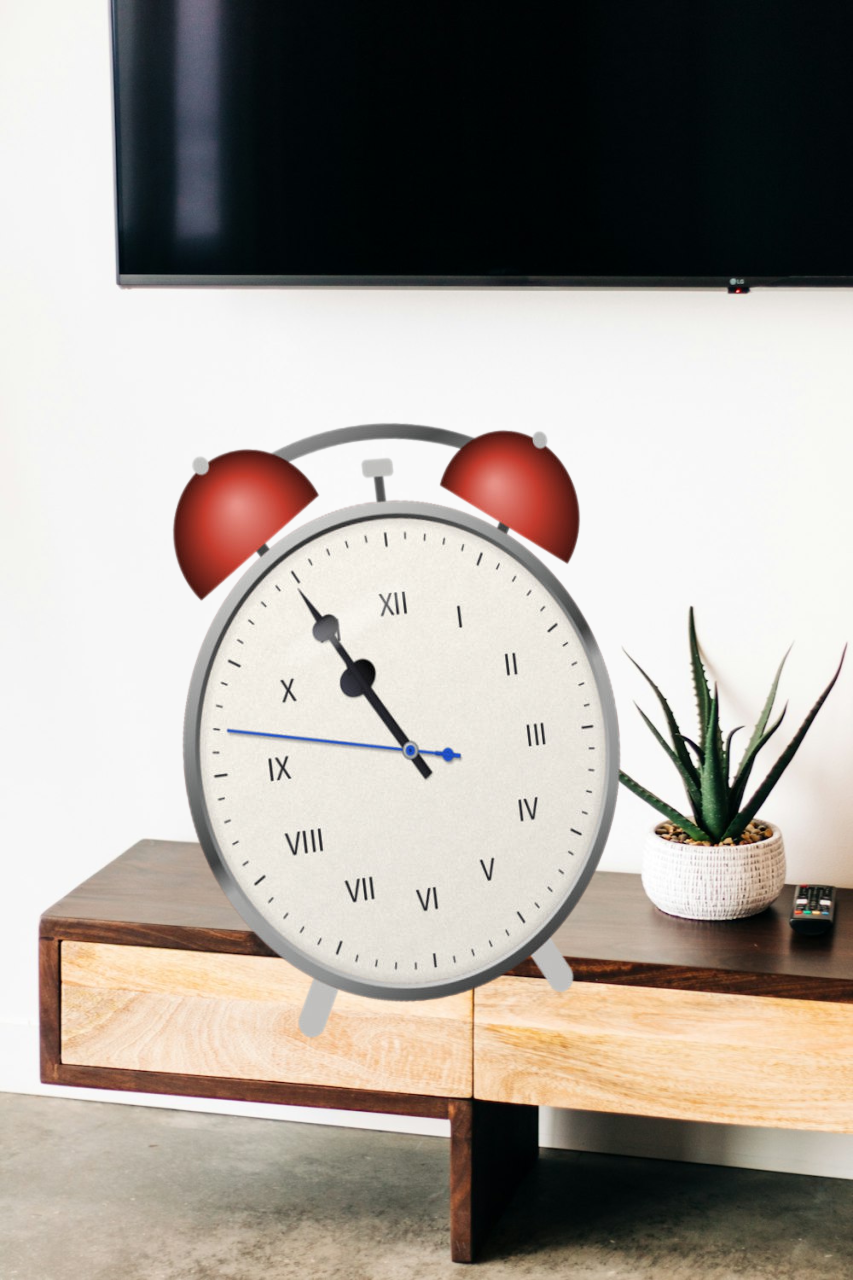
10:54:47
